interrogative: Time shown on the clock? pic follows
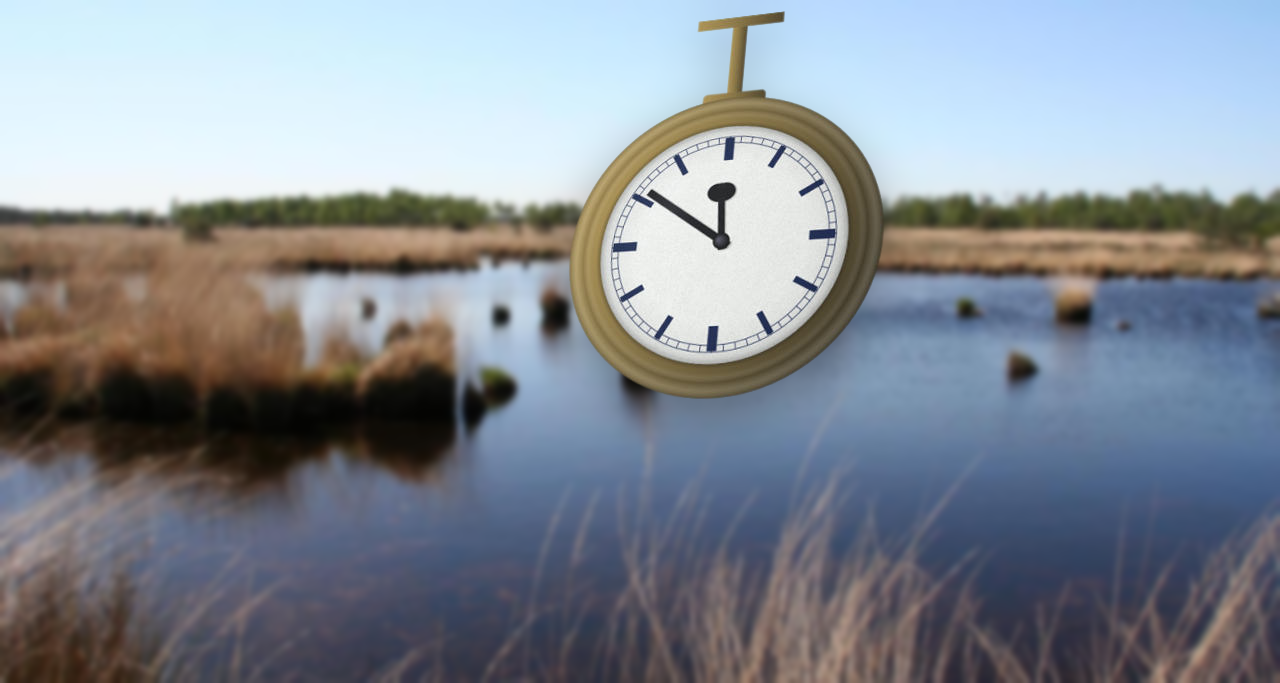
11:51
